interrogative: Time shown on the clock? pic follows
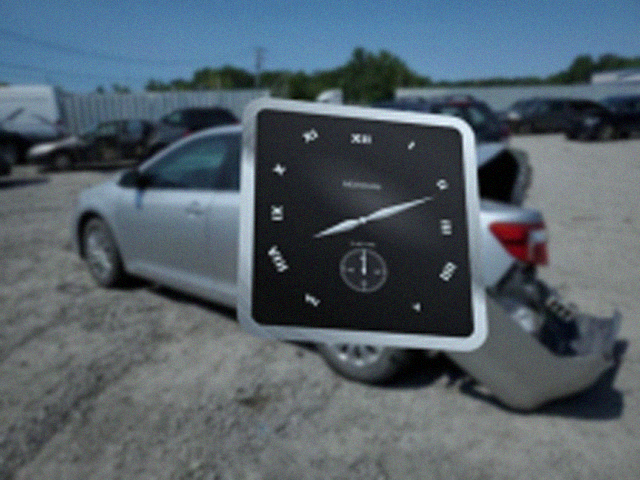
8:11
